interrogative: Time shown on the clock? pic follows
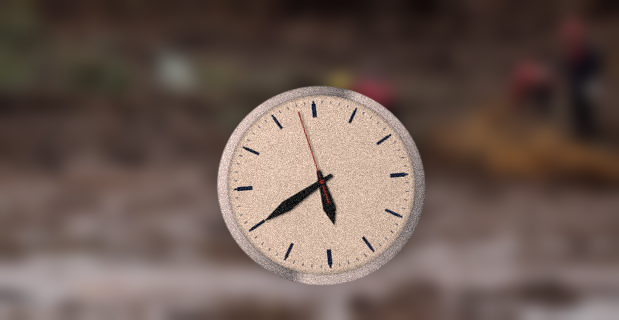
5:39:58
